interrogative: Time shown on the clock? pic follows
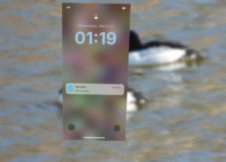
1:19
